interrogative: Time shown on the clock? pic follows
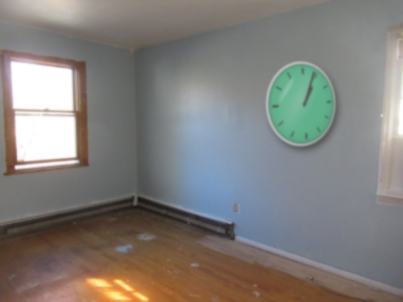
1:04
